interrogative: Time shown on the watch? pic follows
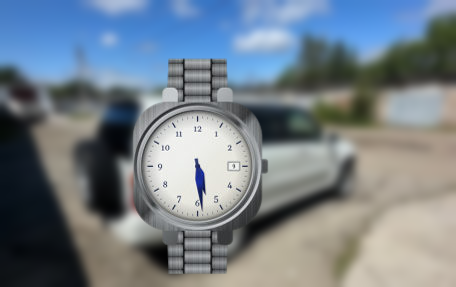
5:29
